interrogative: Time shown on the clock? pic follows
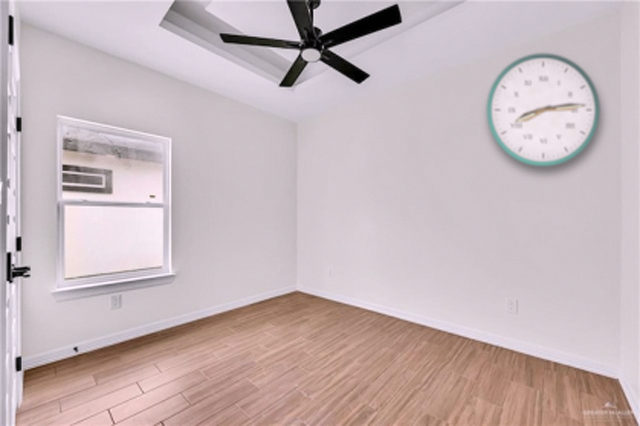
8:14
